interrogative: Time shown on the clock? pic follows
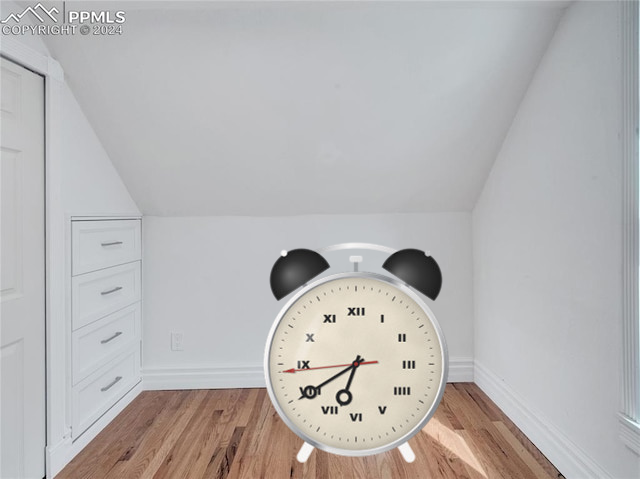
6:39:44
